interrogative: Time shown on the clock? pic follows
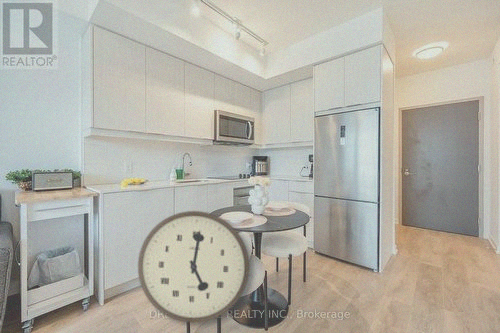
5:01
